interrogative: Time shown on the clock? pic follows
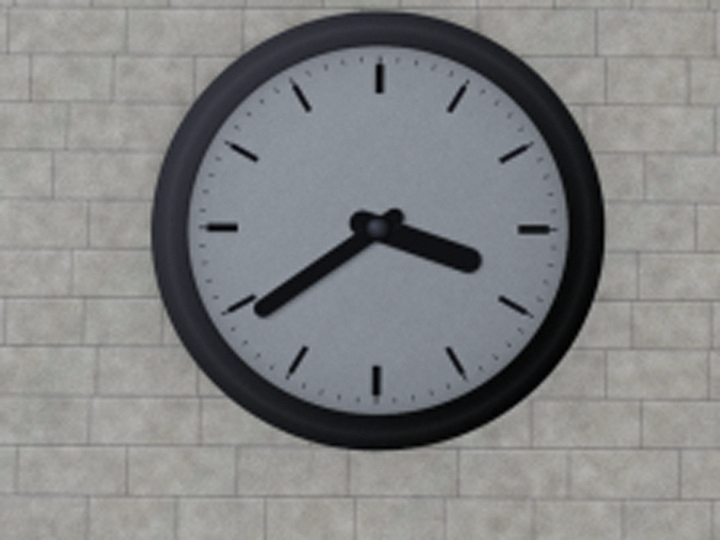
3:39
